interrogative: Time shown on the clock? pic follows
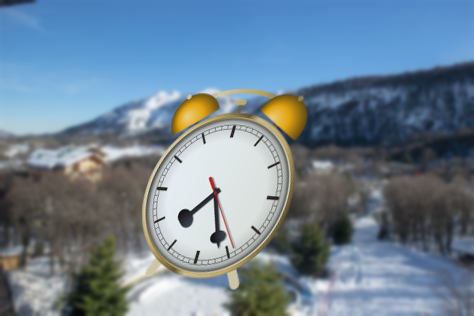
7:26:24
